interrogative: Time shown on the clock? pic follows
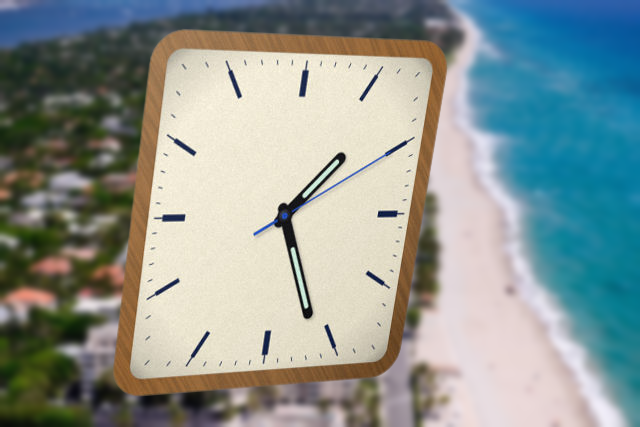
1:26:10
